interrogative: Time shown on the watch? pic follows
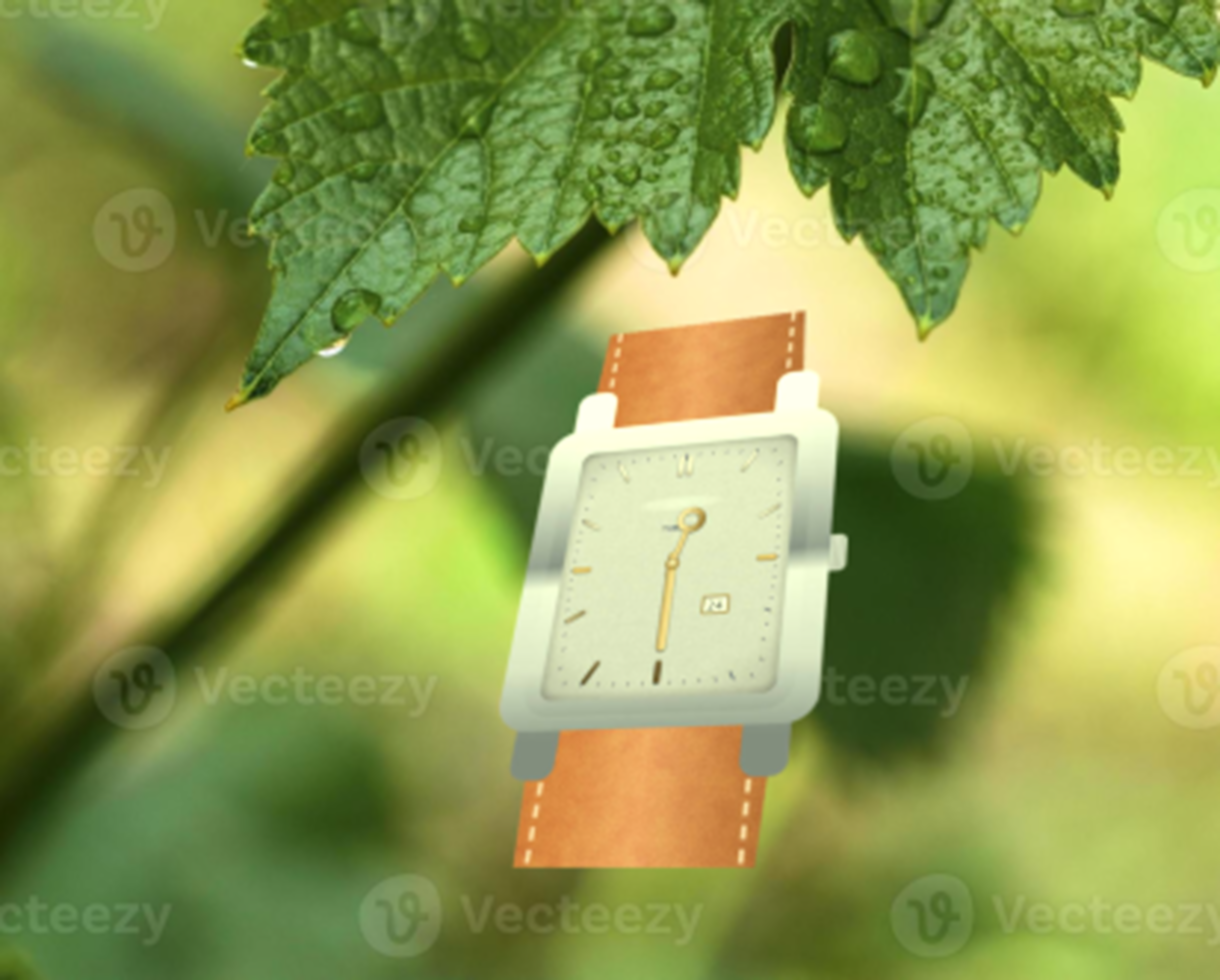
12:30
